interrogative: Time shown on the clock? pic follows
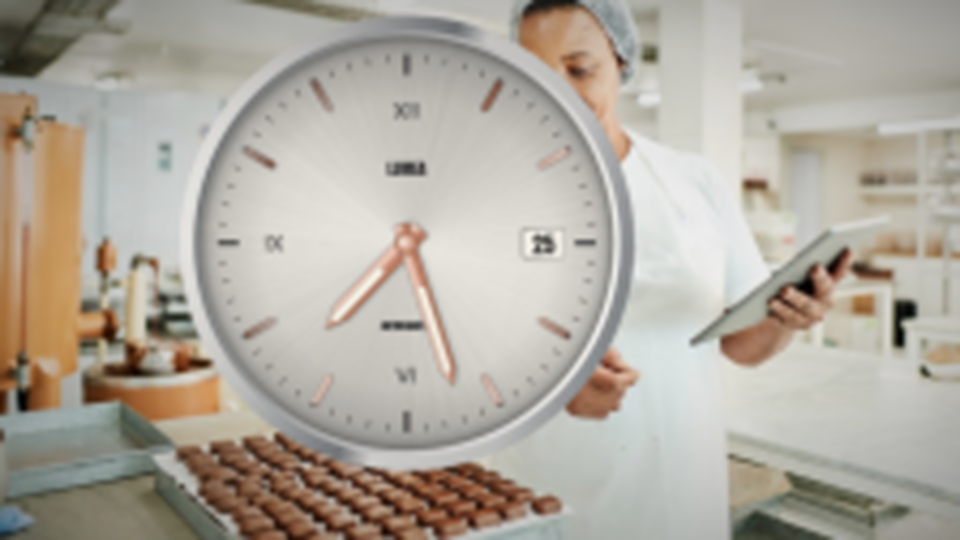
7:27
